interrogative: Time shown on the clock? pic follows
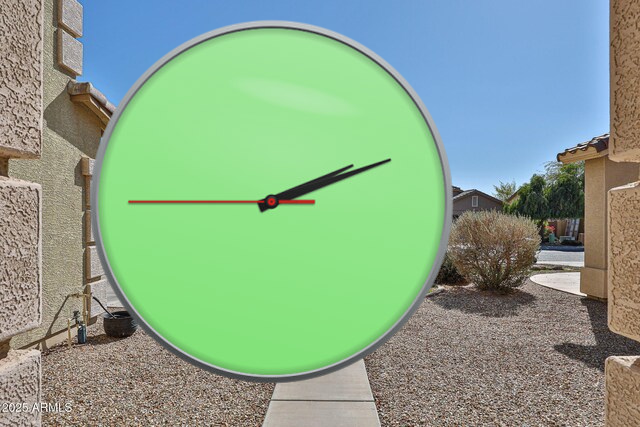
2:11:45
